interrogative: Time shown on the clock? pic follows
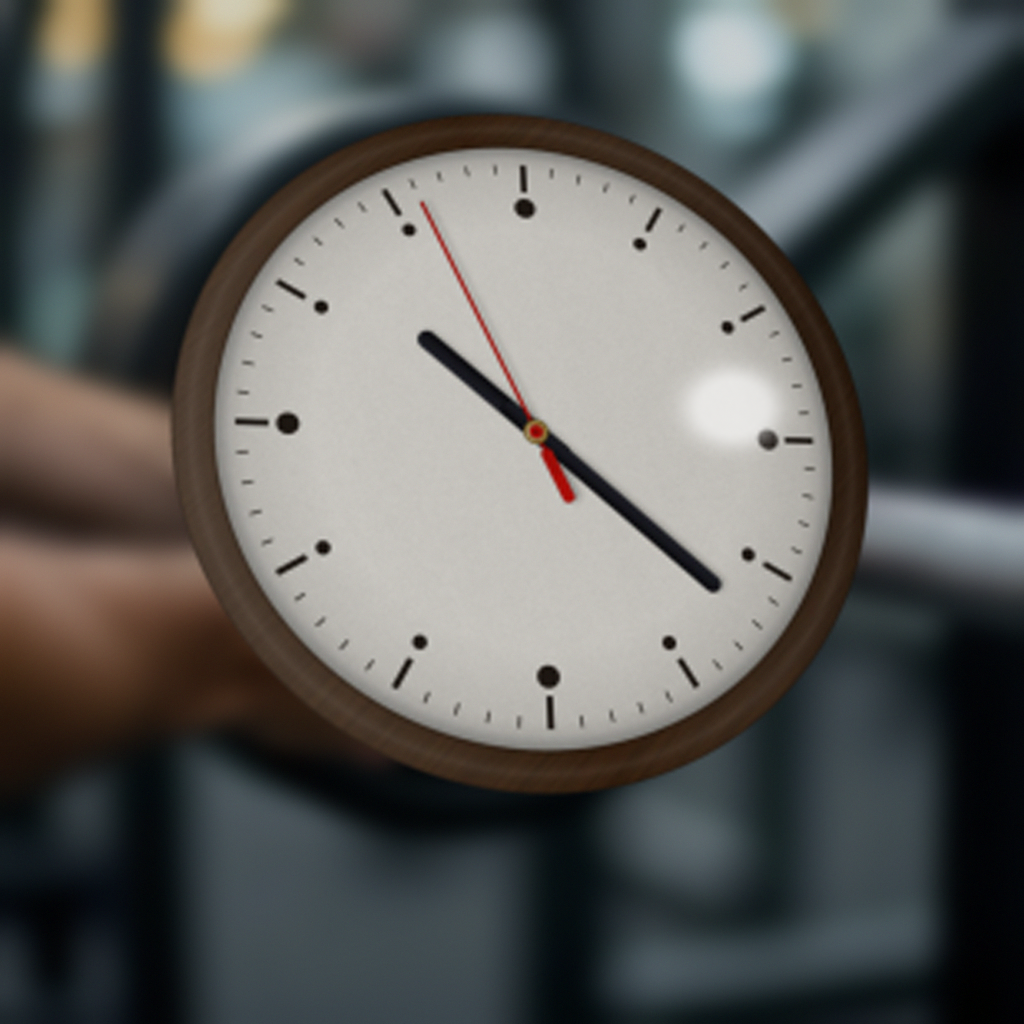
10:21:56
